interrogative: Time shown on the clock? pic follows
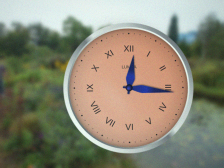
12:16
